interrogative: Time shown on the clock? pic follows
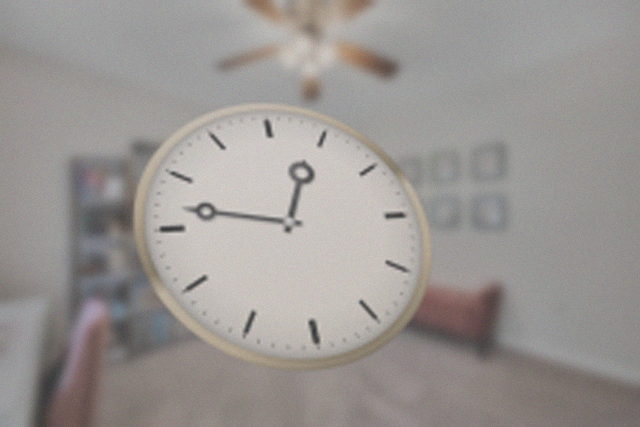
12:47
